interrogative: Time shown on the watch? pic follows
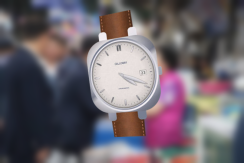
4:19
